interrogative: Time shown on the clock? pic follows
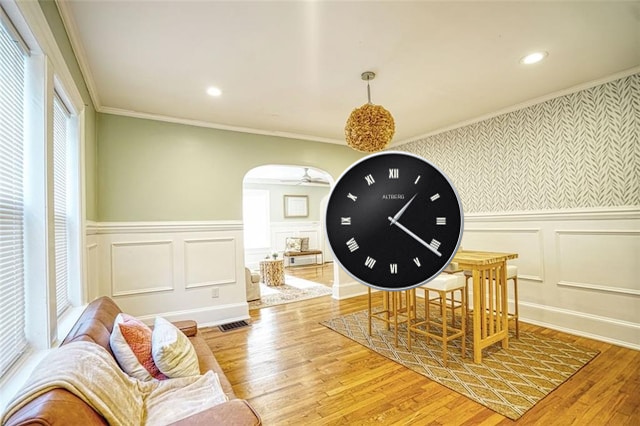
1:21
